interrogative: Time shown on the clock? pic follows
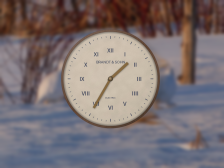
1:35
